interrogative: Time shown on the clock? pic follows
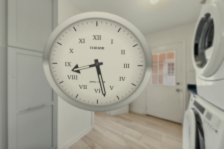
8:28
